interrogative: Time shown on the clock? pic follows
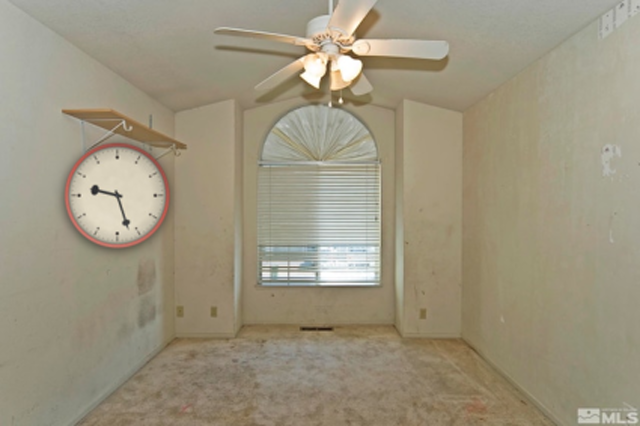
9:27
